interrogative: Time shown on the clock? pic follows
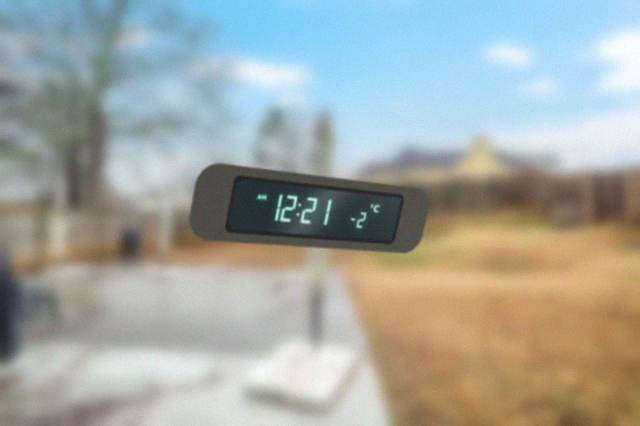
12:21
